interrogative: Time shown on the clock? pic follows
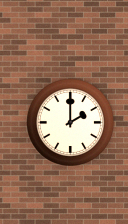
2:00
